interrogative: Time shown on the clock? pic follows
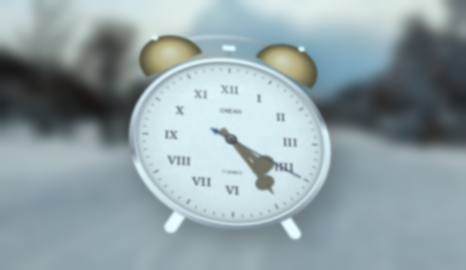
4:24:20
